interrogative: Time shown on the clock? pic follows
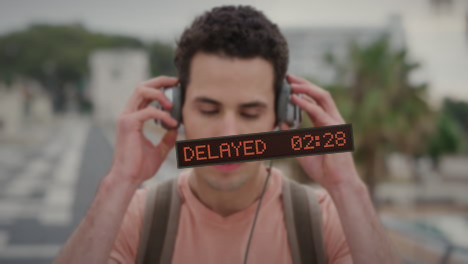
2:28
